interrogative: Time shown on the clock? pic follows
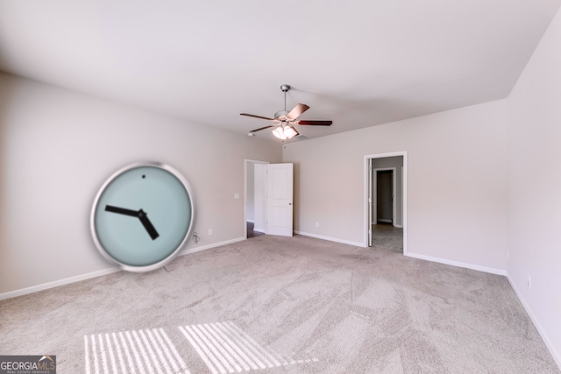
4:47
